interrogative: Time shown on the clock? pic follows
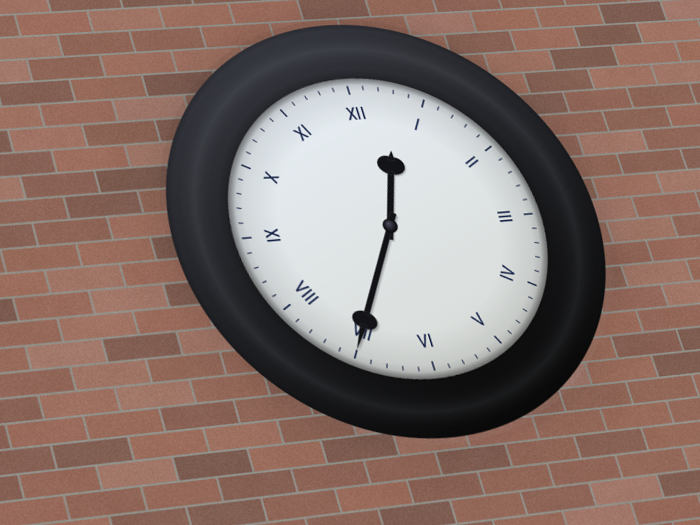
12:35
